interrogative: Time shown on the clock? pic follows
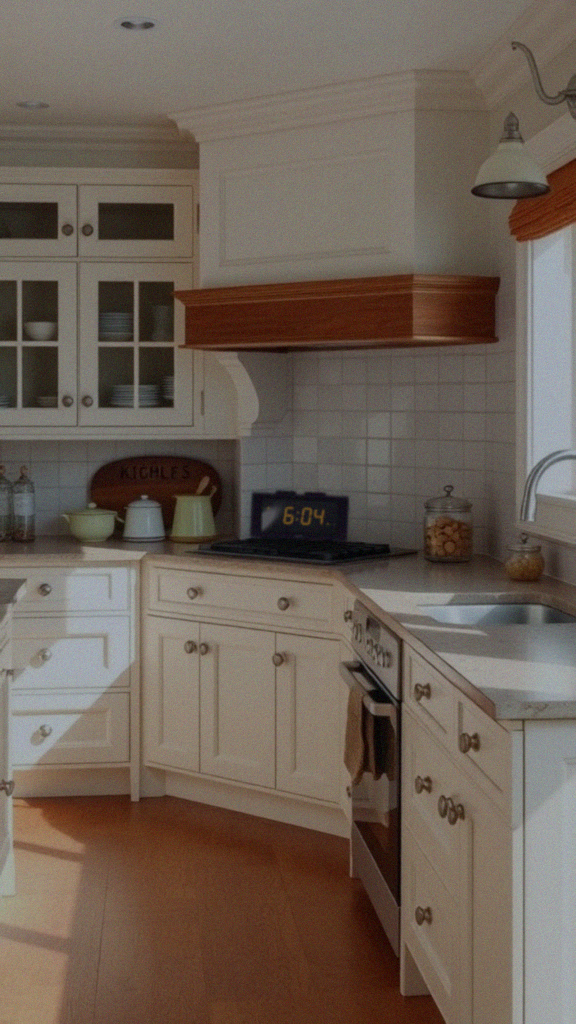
6:04
